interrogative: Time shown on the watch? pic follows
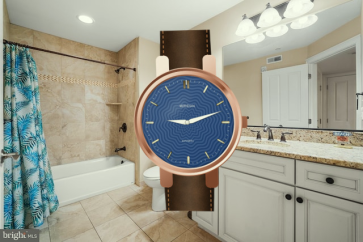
9:12
